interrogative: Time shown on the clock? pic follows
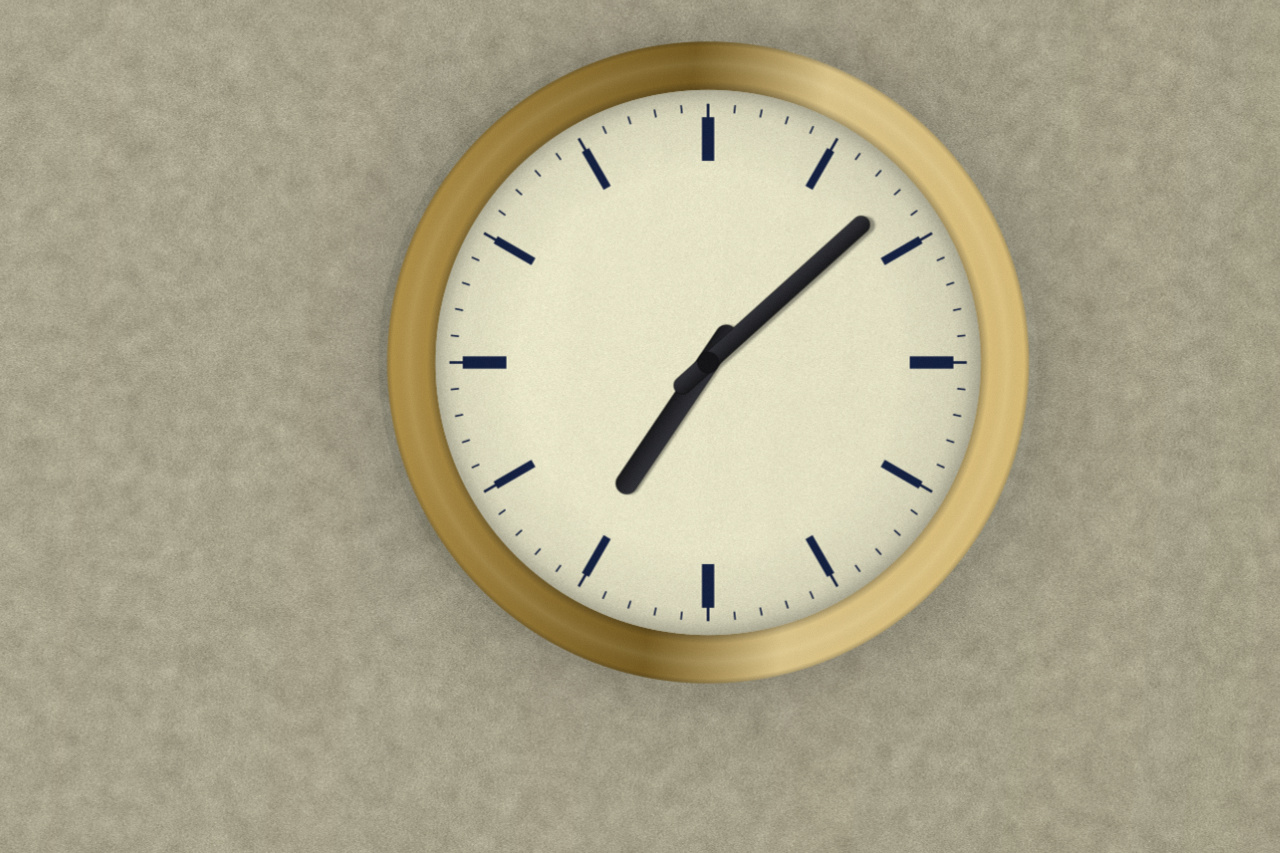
7:08
